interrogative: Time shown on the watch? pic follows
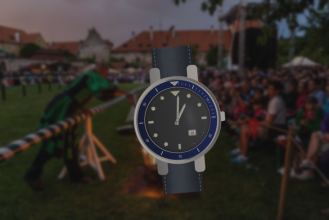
1:01
